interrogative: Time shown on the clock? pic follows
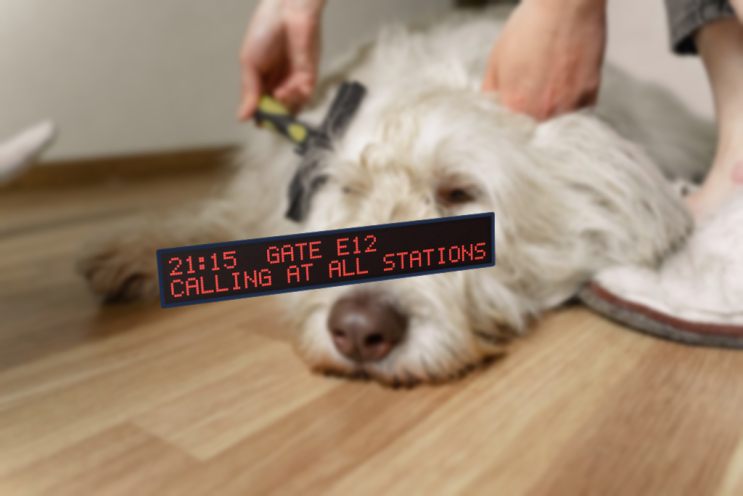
21:15
